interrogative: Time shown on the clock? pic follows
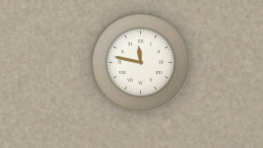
11:47
